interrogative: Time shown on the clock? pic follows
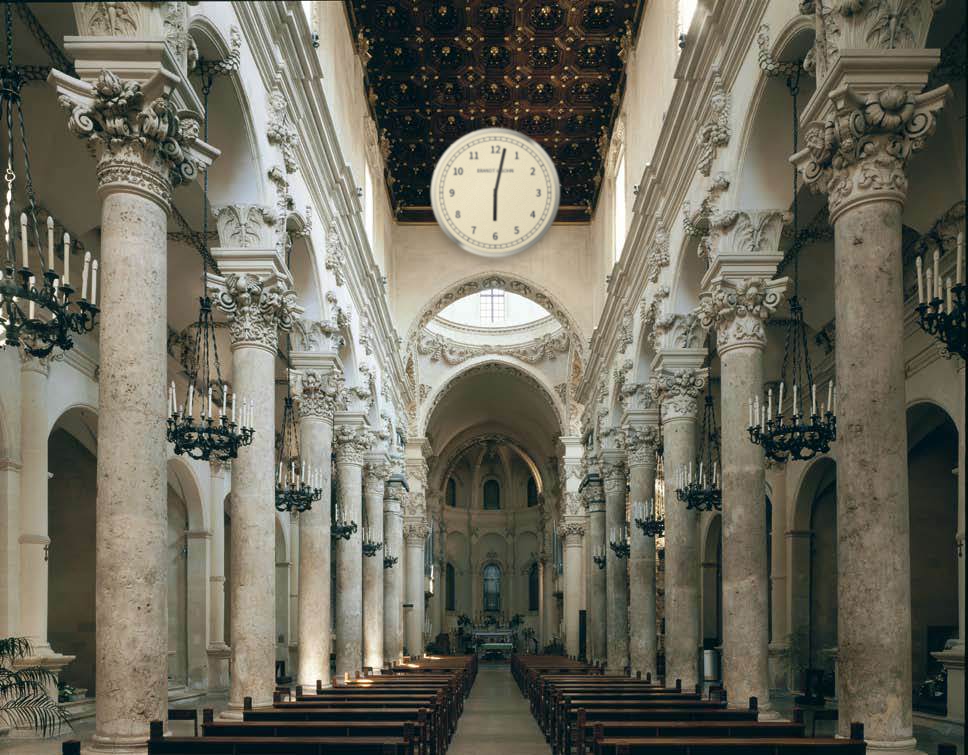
6:02
